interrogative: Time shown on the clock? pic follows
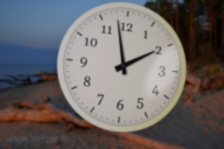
1:58
